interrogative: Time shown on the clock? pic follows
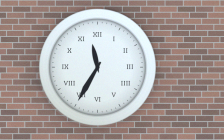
11:35
